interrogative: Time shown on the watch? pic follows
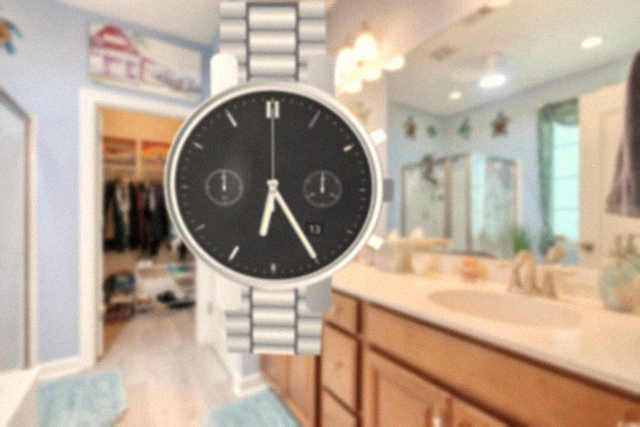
6:25
